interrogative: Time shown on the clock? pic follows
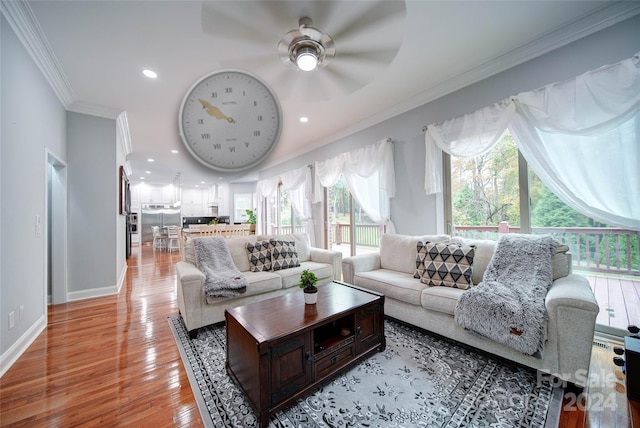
9:51
